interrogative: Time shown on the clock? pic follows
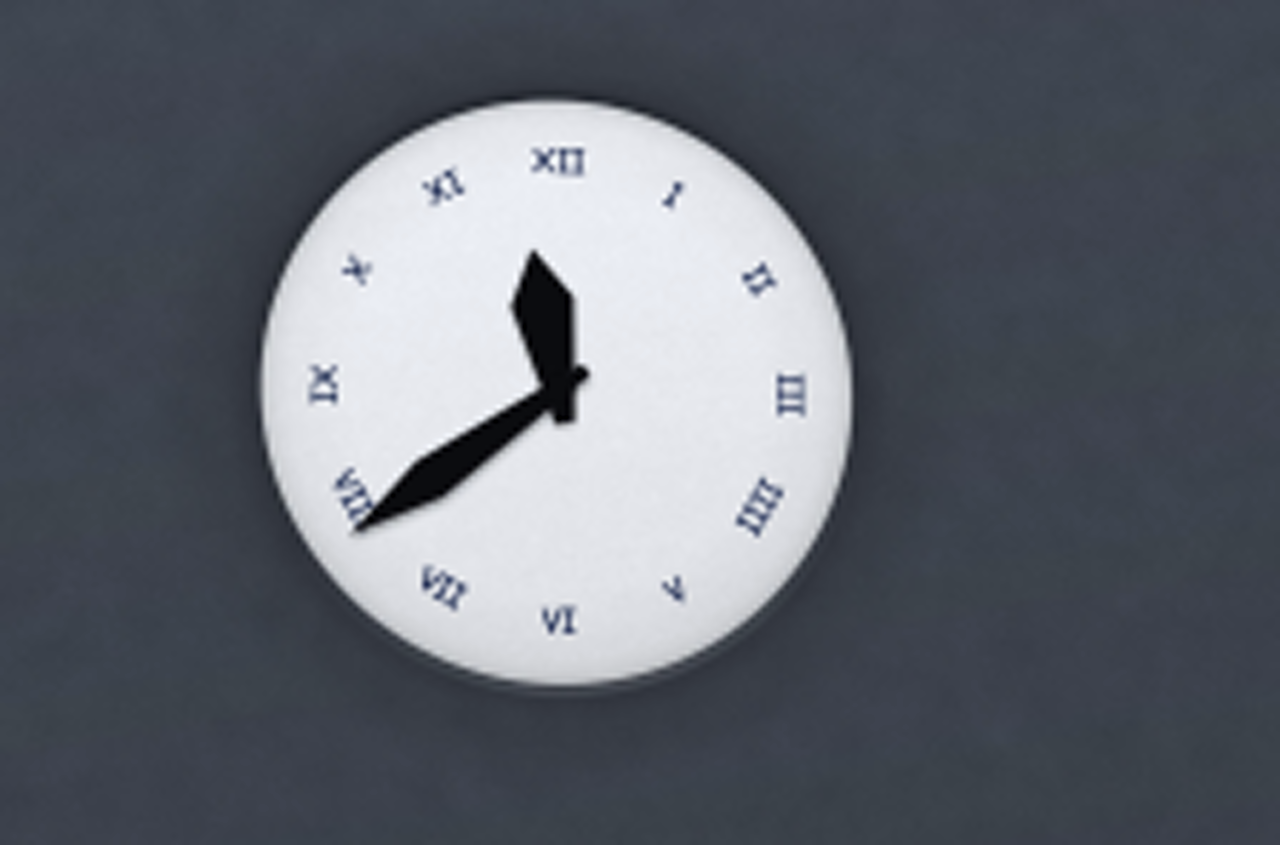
11:39
